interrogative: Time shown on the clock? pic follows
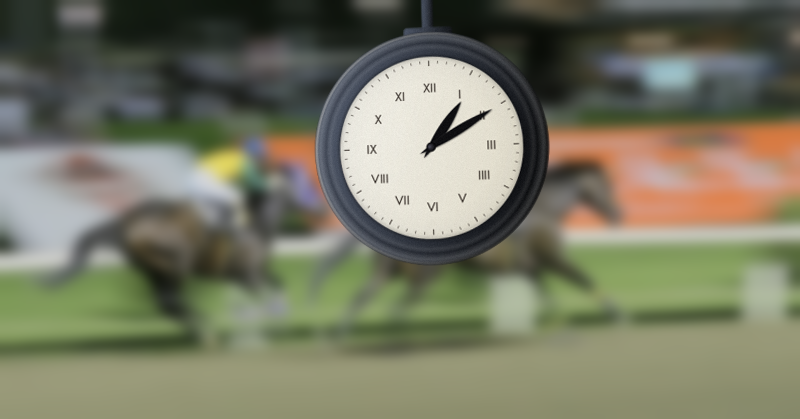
1:10
